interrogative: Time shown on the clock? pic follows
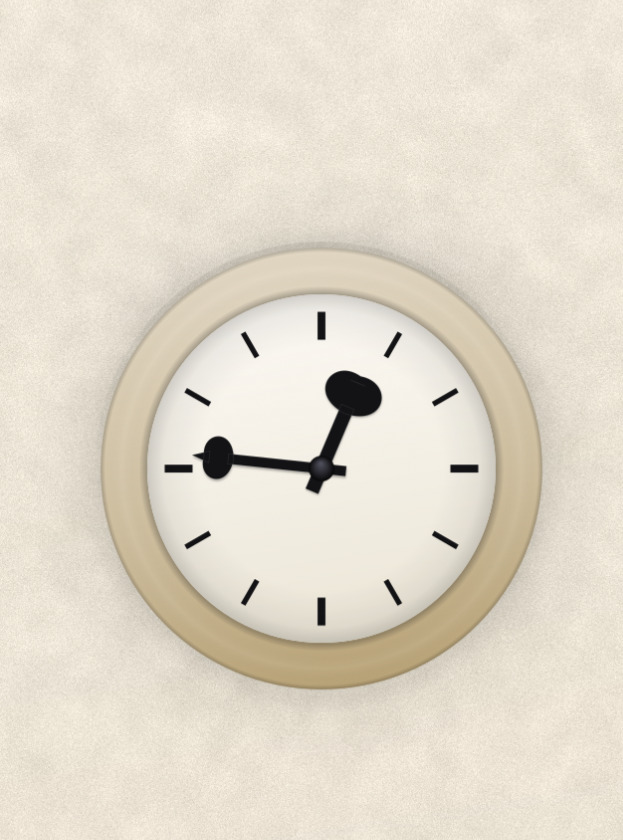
12:46
